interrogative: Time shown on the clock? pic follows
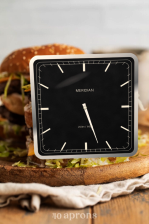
5:27
